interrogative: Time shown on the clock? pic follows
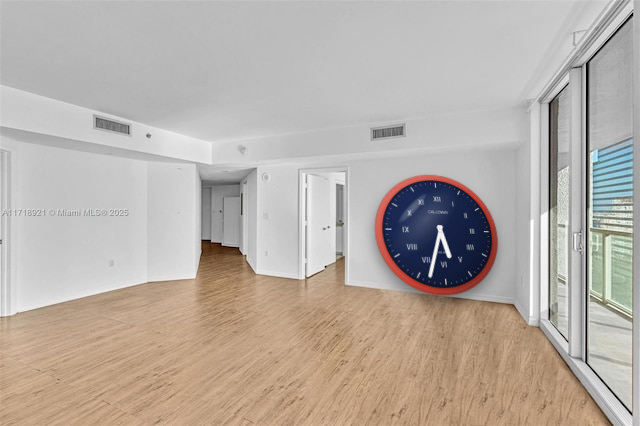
5:33
